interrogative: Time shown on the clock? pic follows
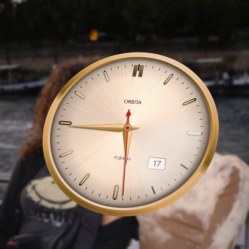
5:44:29
